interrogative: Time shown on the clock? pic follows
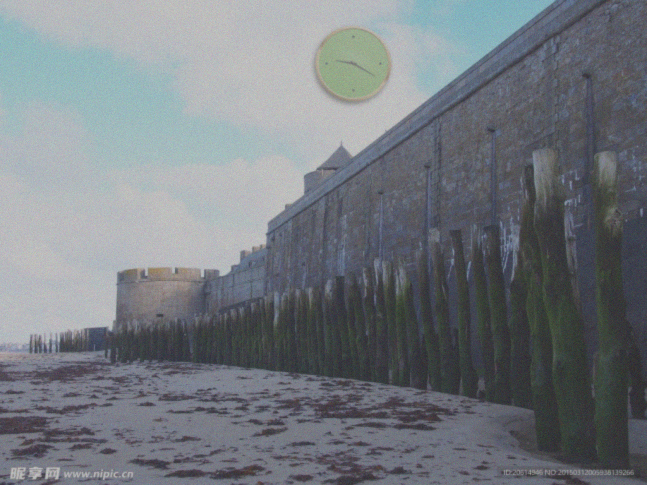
9:20
